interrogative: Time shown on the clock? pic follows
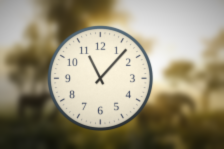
11:07
